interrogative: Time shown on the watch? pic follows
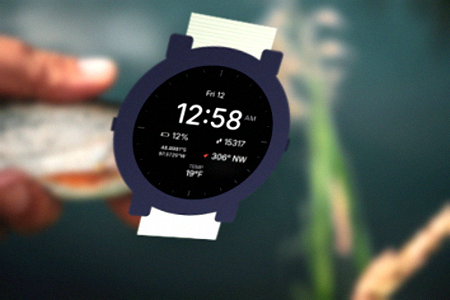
12:58
